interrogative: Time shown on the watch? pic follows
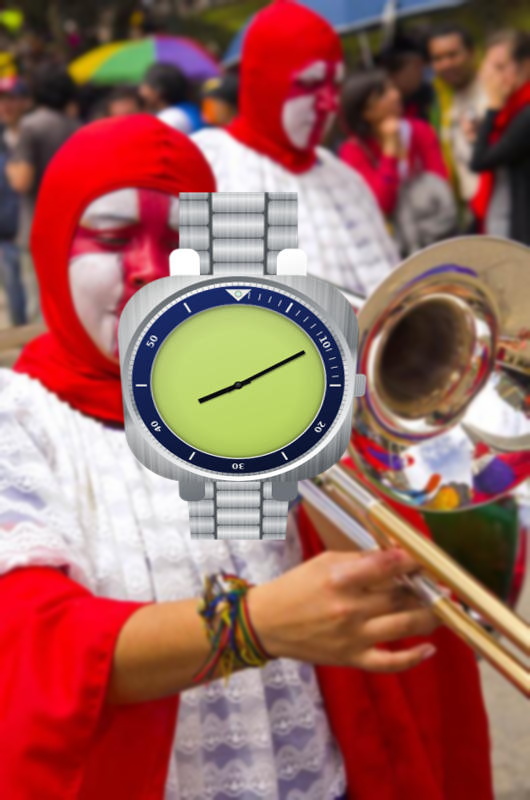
8:10
